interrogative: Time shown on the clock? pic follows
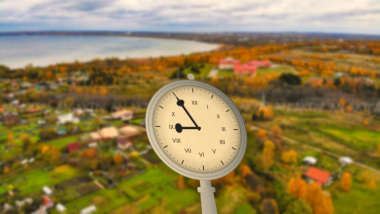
8:55
